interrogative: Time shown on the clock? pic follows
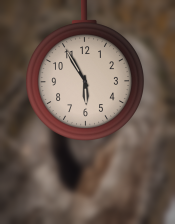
5:55
